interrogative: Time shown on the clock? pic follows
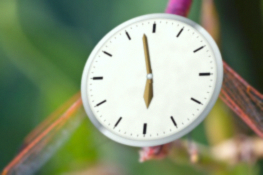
5:58
